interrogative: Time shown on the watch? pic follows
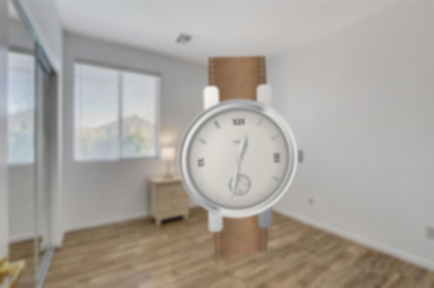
12:32
